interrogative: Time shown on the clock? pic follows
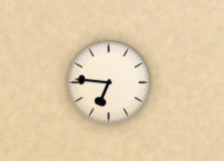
6:46
